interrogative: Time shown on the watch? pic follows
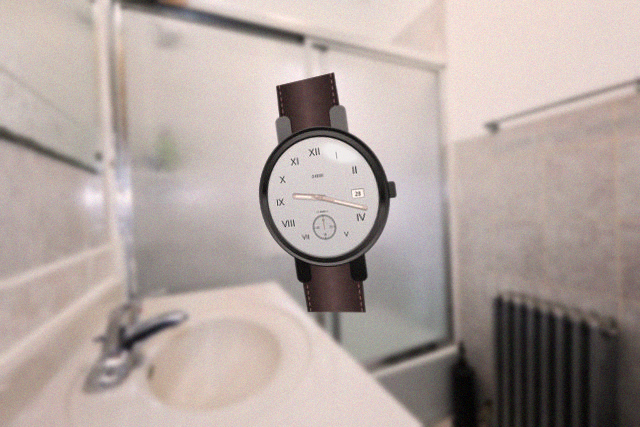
9:18
